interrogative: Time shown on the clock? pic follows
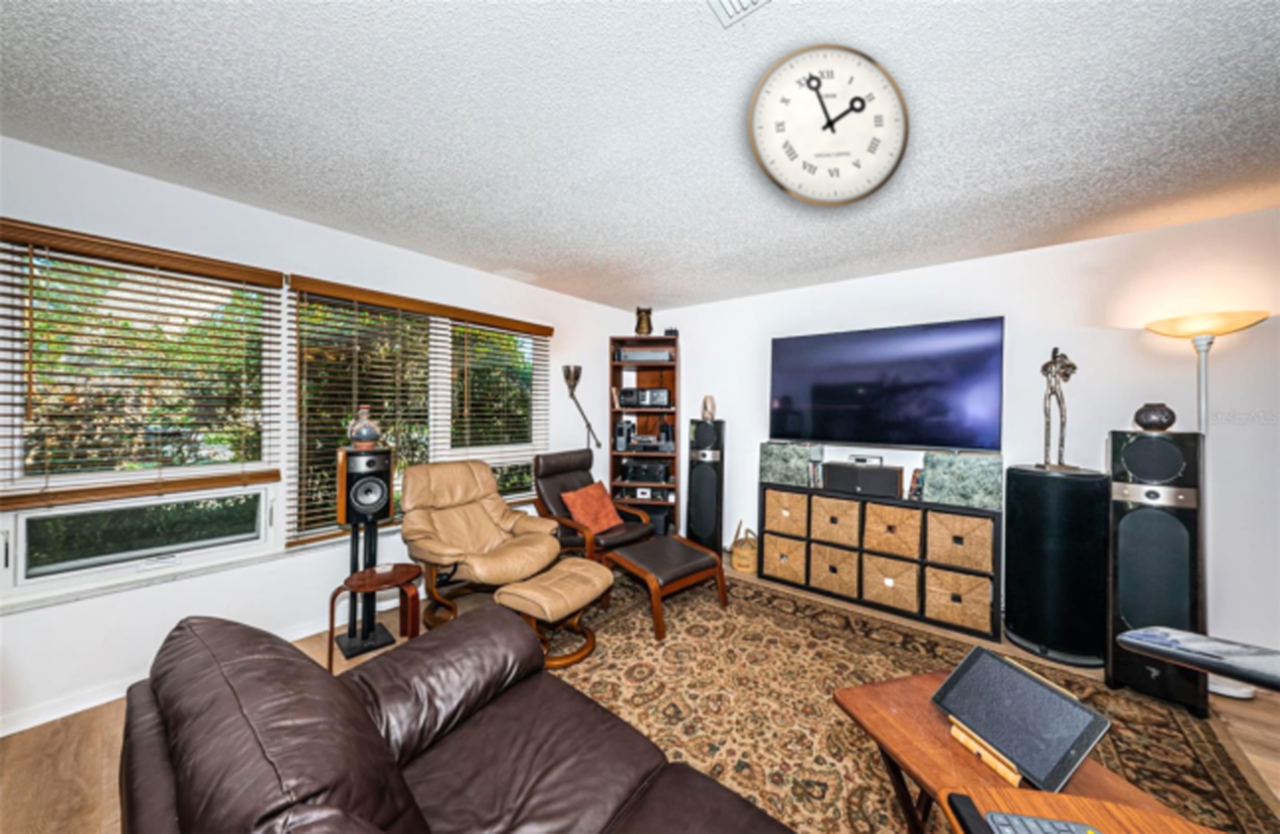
1:57
